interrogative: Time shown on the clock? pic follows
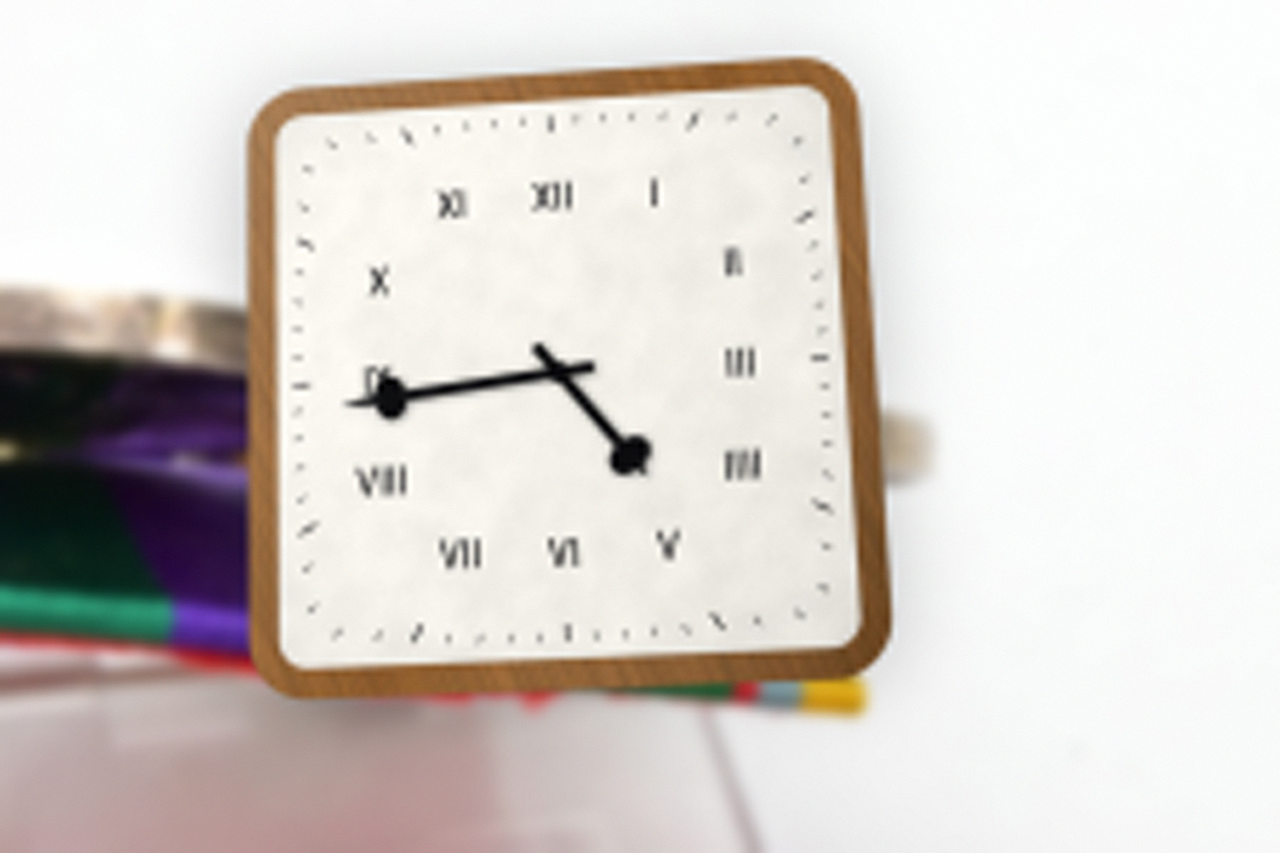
4:44
